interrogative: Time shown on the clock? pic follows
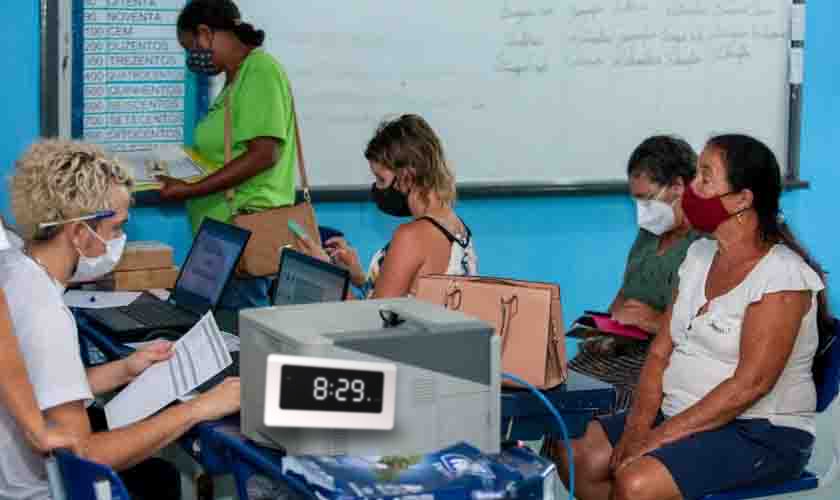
8:29
